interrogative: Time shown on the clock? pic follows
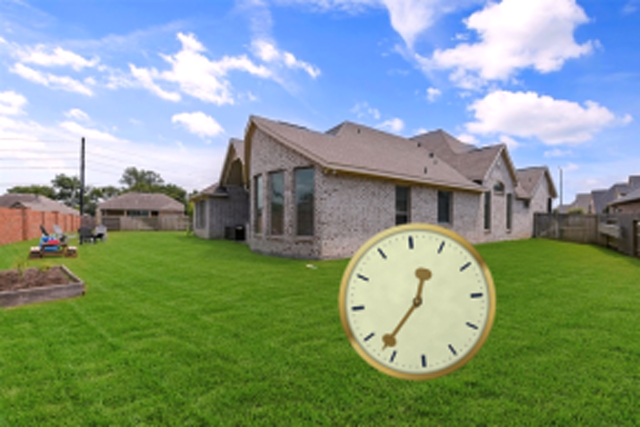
12:37
